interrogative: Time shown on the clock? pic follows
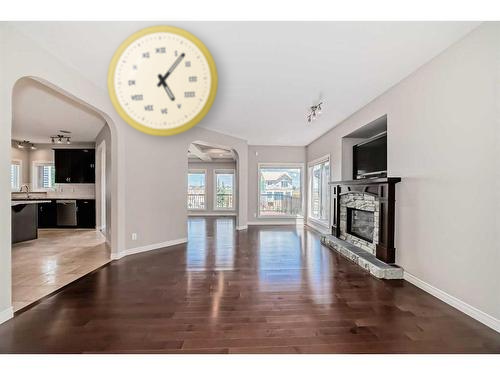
5:07
